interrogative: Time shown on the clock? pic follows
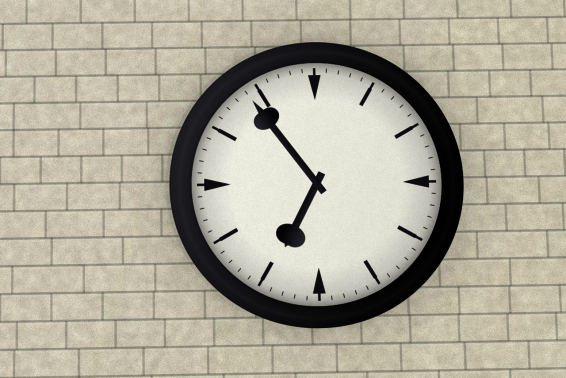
6:54
